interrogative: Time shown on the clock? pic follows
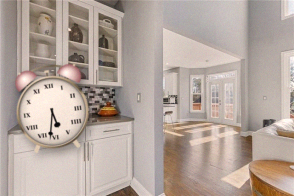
5:32
